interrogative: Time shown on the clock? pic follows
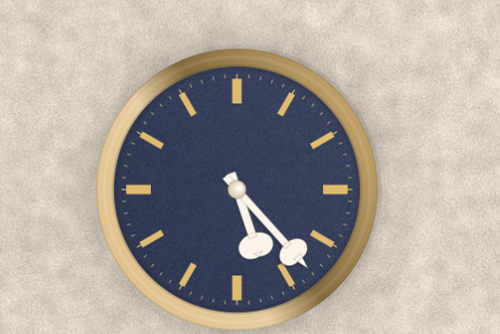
5:23
